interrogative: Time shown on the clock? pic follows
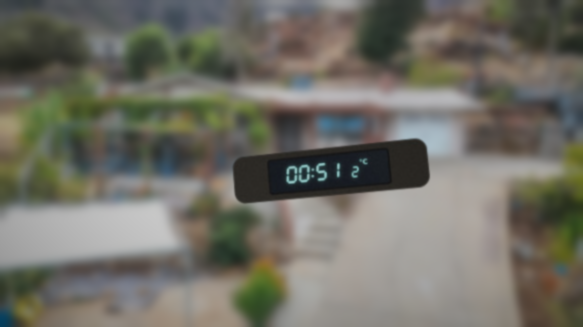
0:51
